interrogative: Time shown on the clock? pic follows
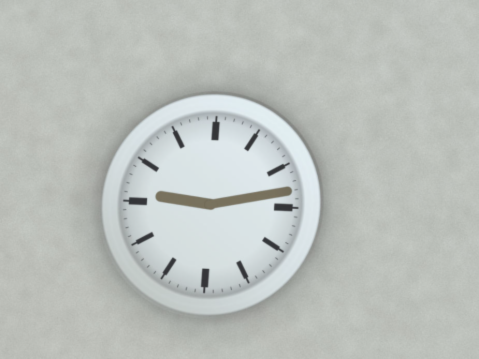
9:13
